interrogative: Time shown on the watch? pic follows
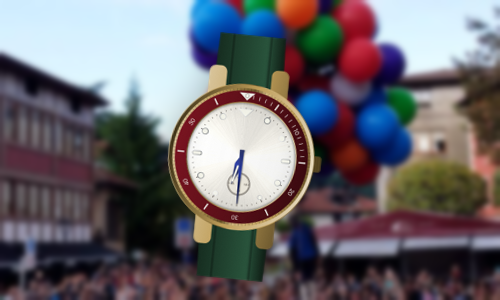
6:30
